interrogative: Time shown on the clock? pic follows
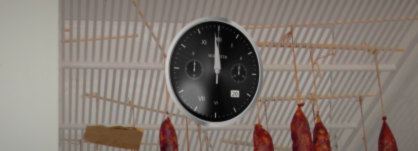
11:59
